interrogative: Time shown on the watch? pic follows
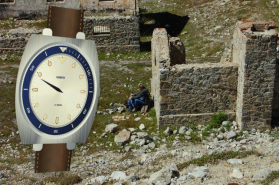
9:49
